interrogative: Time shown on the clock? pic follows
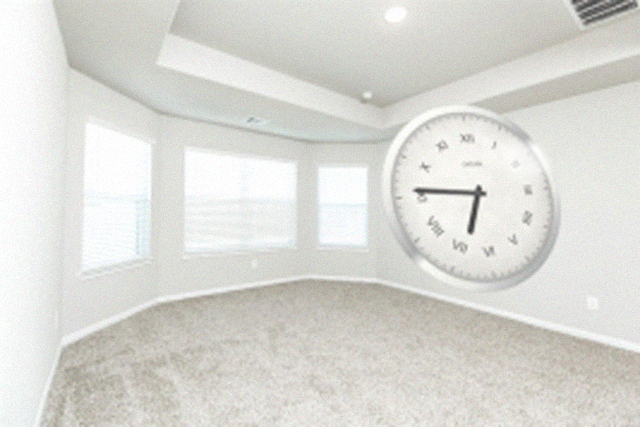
6:46
